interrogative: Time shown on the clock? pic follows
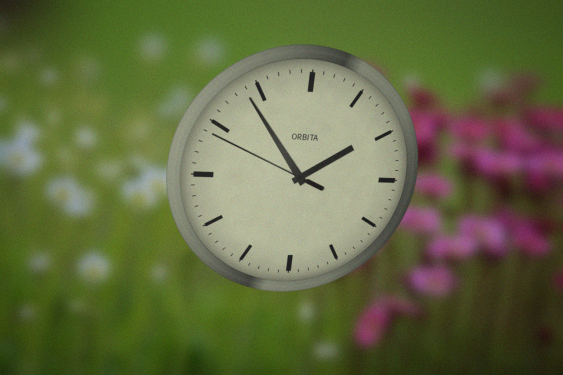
1:53:49
